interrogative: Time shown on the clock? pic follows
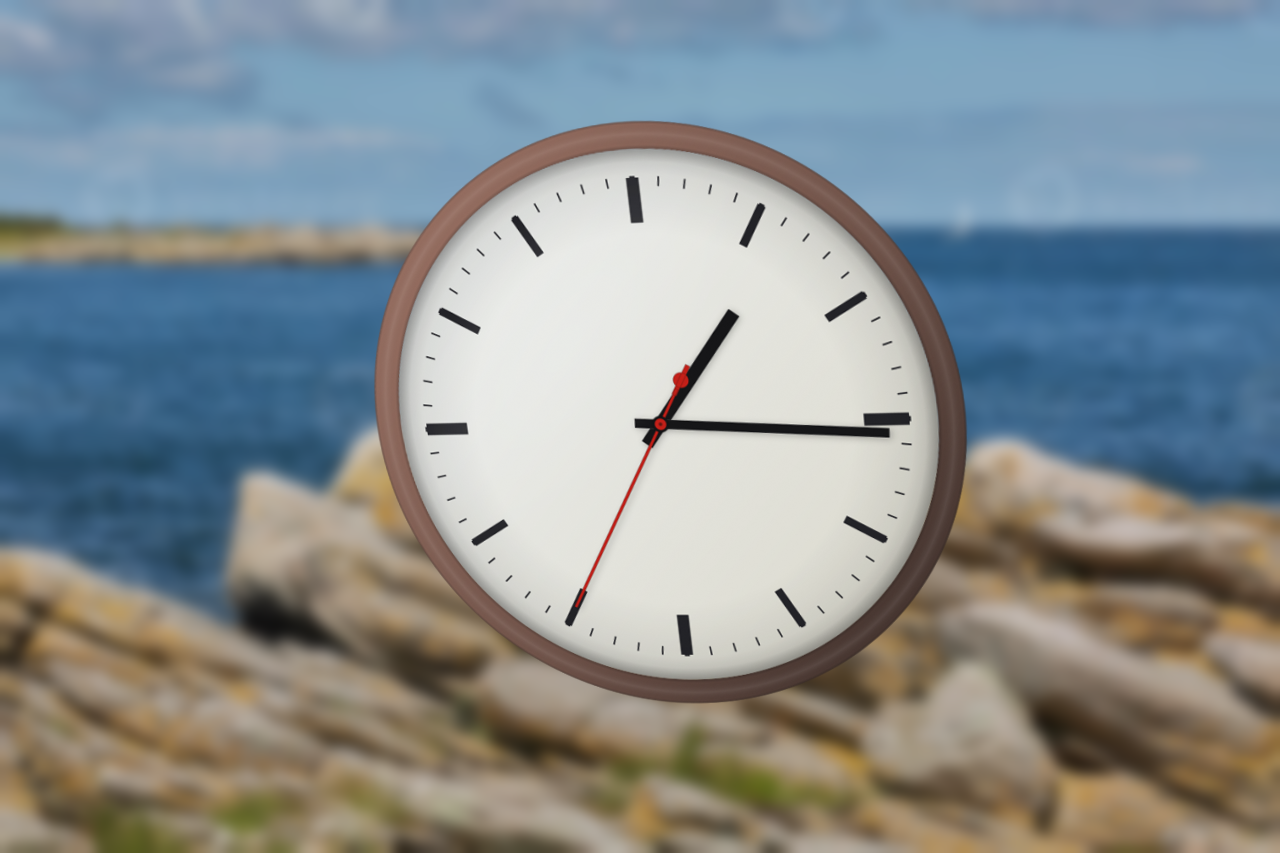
1:15:35
